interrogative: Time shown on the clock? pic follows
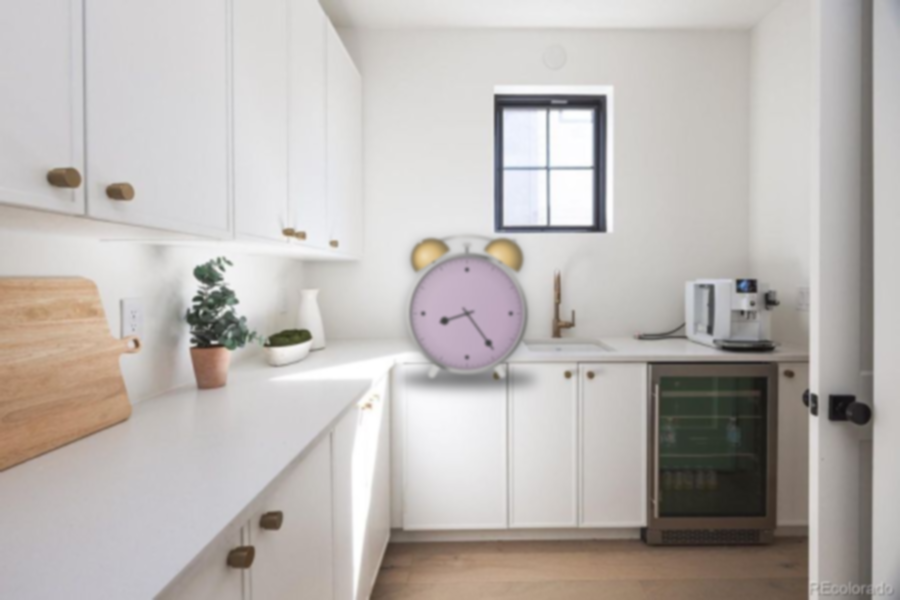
8:24
